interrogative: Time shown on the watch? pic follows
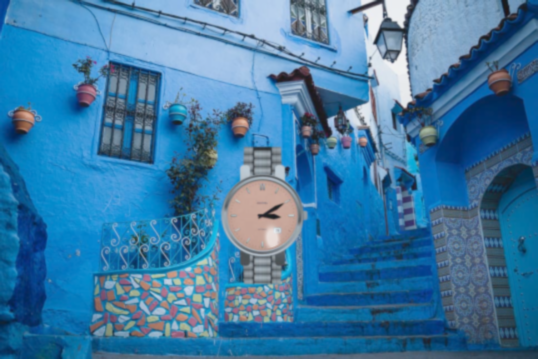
3:10
